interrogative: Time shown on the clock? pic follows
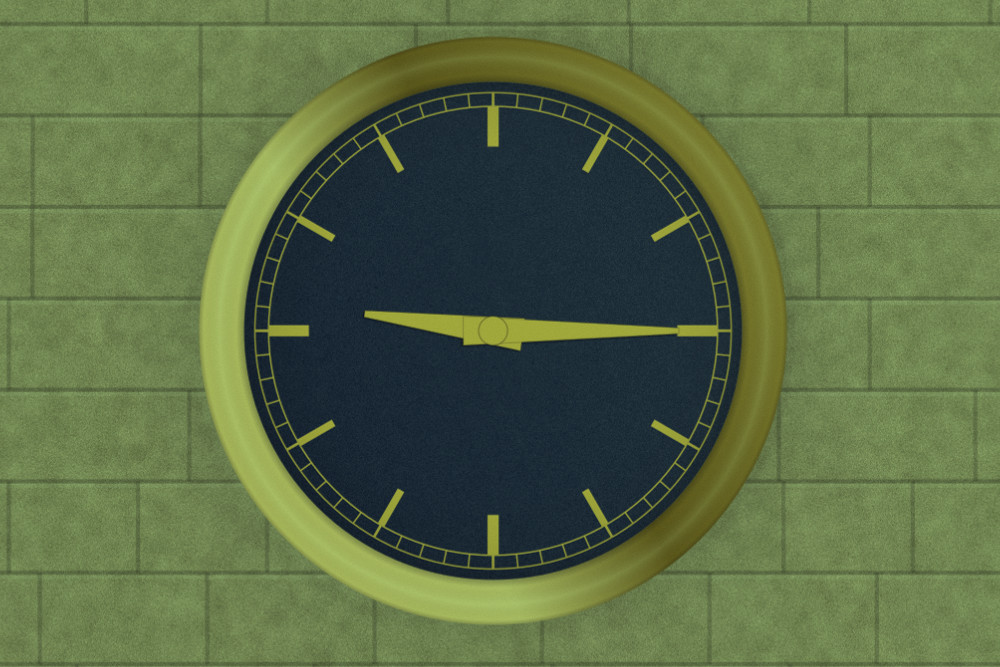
9:15
